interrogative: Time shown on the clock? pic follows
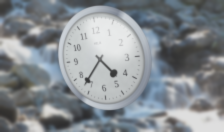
4:37
